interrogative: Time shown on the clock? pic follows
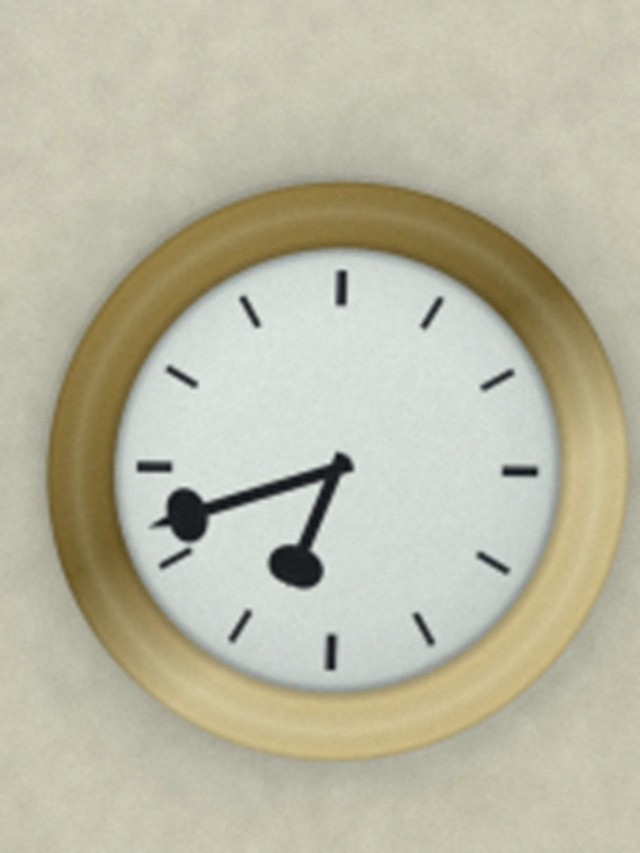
6:42
